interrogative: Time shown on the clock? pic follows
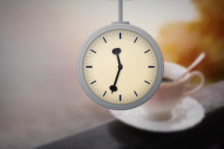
11:33
